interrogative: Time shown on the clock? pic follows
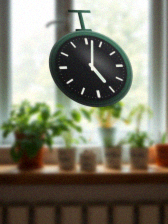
5:02
